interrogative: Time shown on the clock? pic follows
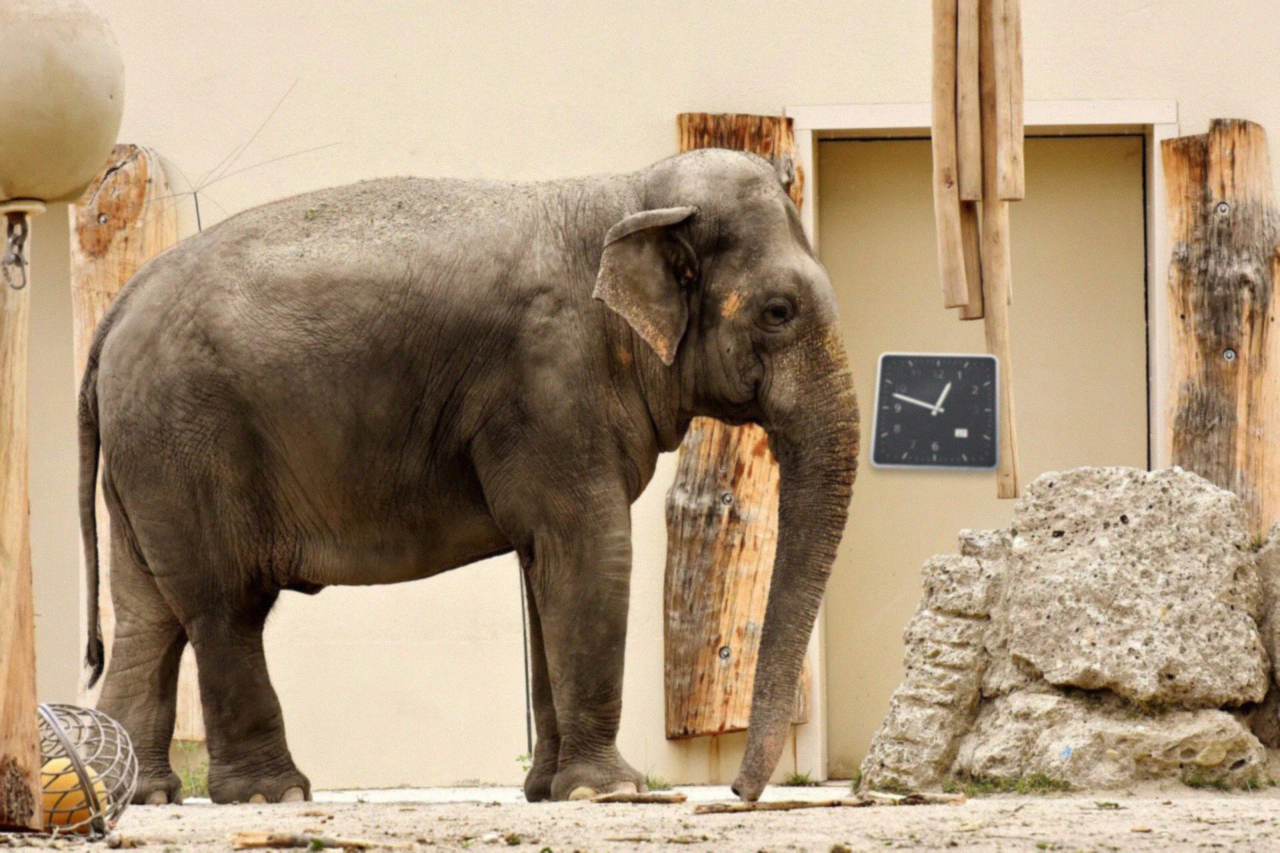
12:48
